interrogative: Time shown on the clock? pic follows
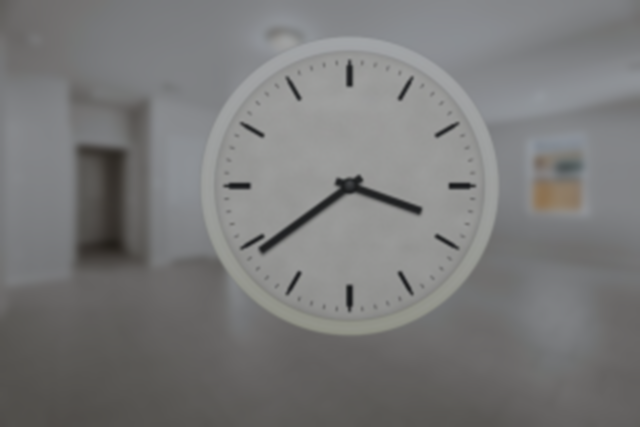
3:39
